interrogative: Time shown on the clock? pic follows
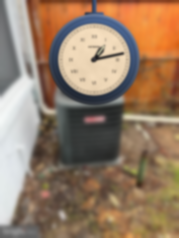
1:13
